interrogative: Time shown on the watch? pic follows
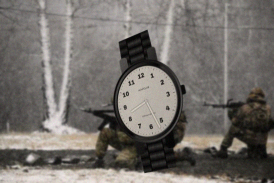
8:27
